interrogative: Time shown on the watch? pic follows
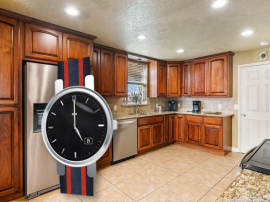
5:00
